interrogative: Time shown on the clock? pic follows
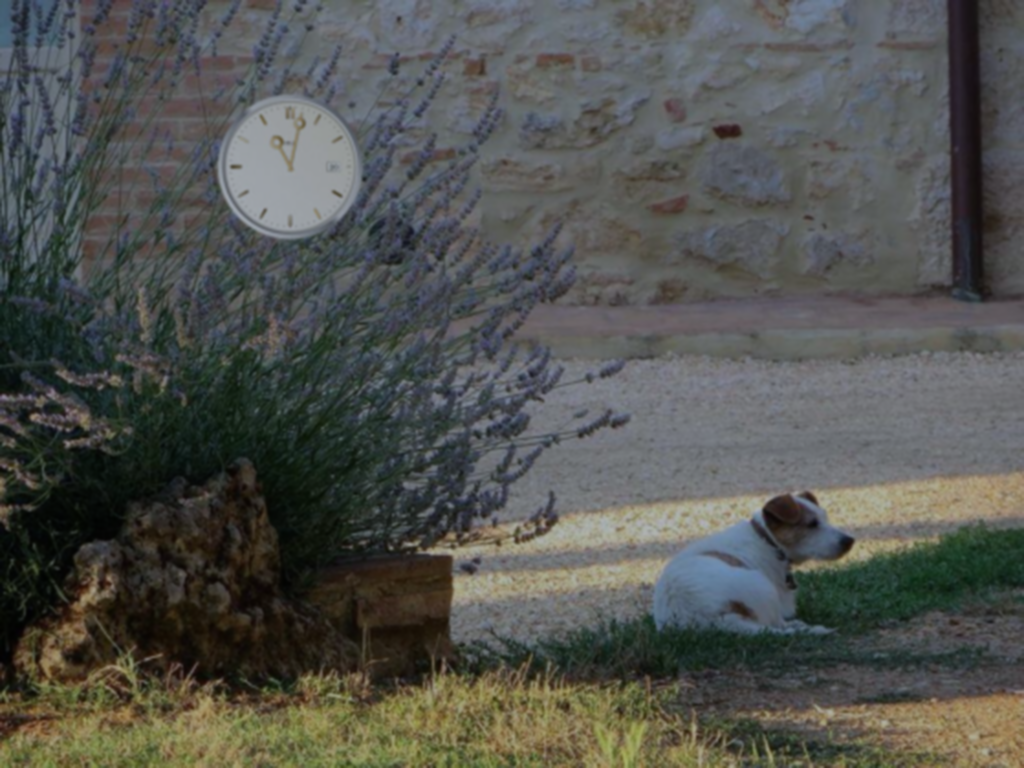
11:02
